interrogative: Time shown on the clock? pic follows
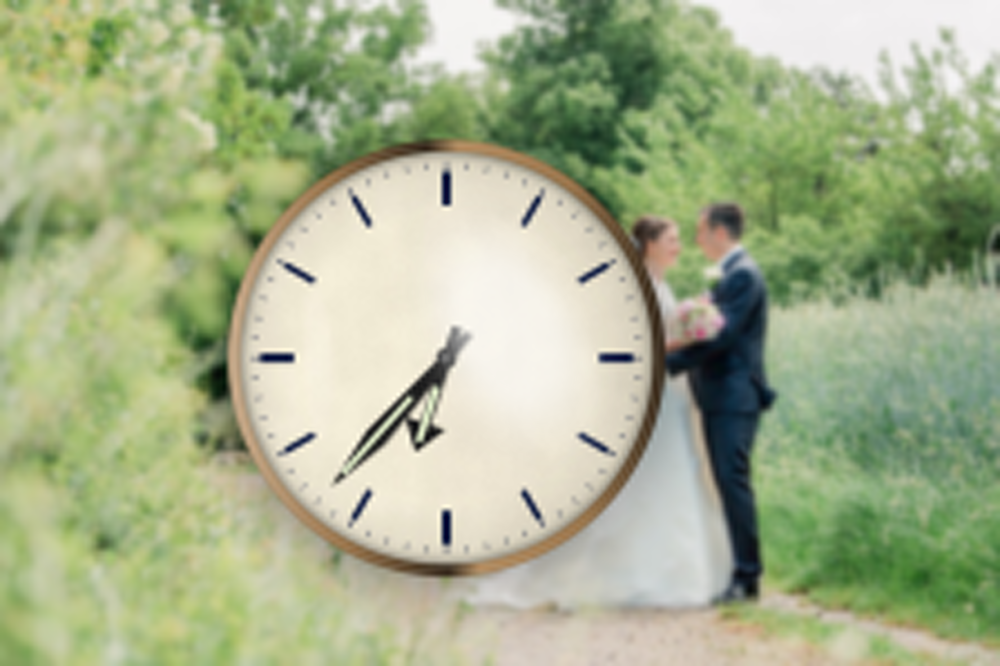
6:37
